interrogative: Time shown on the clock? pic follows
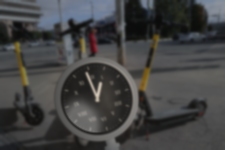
12:59
